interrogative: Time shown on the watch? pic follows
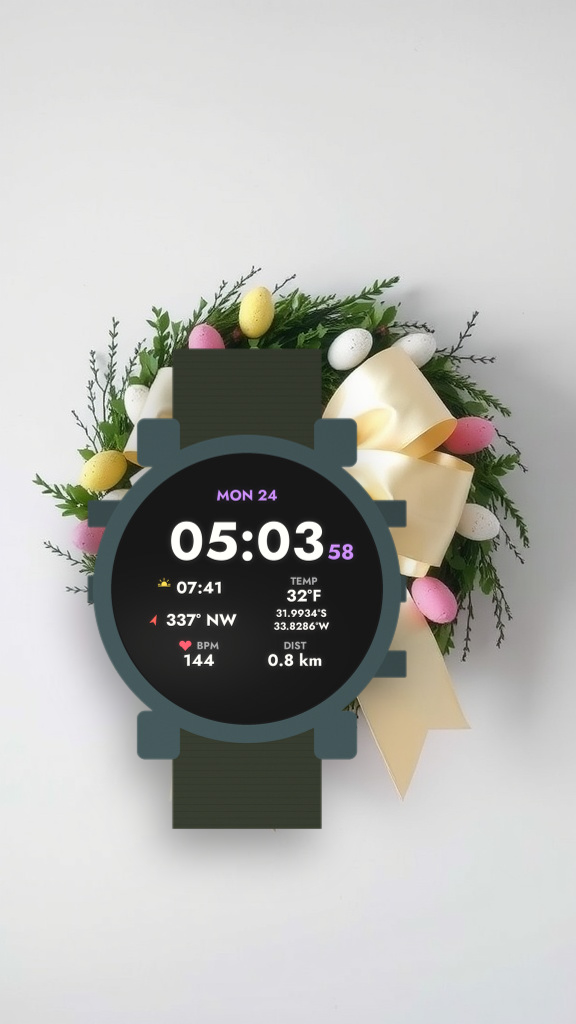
5:03:58
